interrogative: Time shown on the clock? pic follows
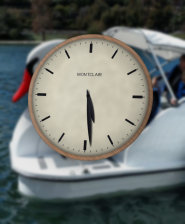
5:29
